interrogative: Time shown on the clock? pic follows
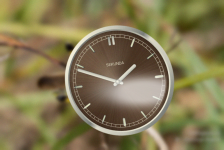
1:49
